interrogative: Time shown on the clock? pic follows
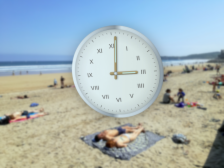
3:01
